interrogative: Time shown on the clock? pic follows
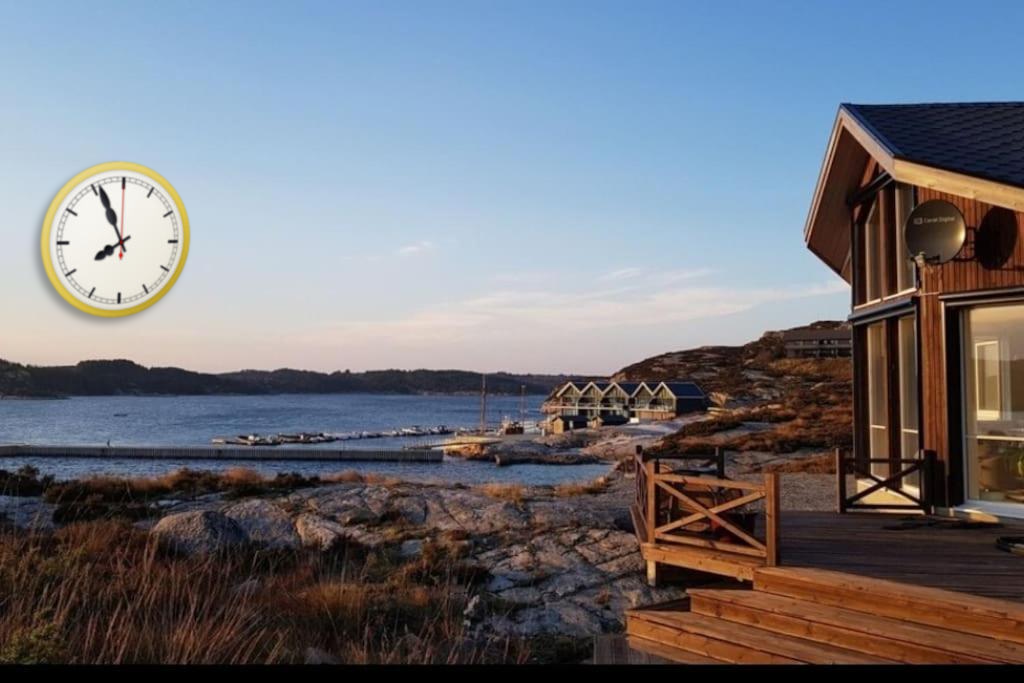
7:56:00
